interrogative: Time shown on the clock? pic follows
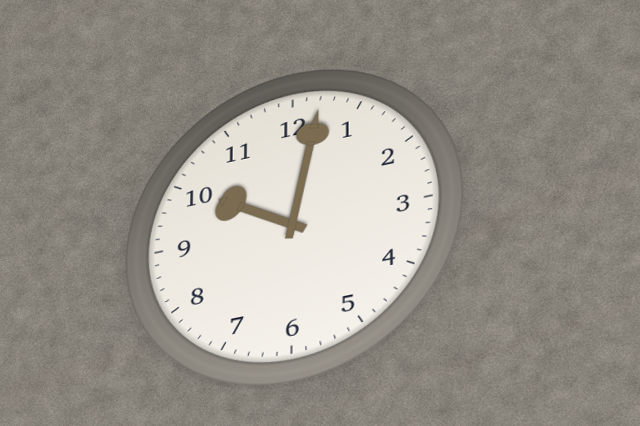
10:02
